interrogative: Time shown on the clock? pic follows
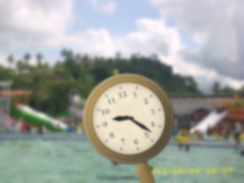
9:23
